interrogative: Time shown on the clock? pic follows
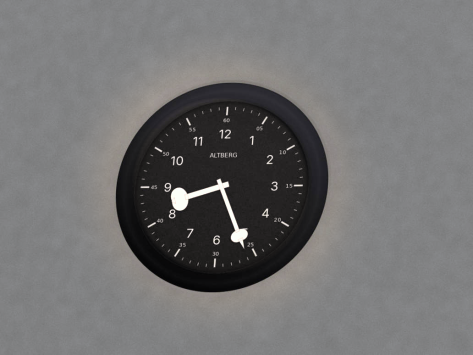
8:26
